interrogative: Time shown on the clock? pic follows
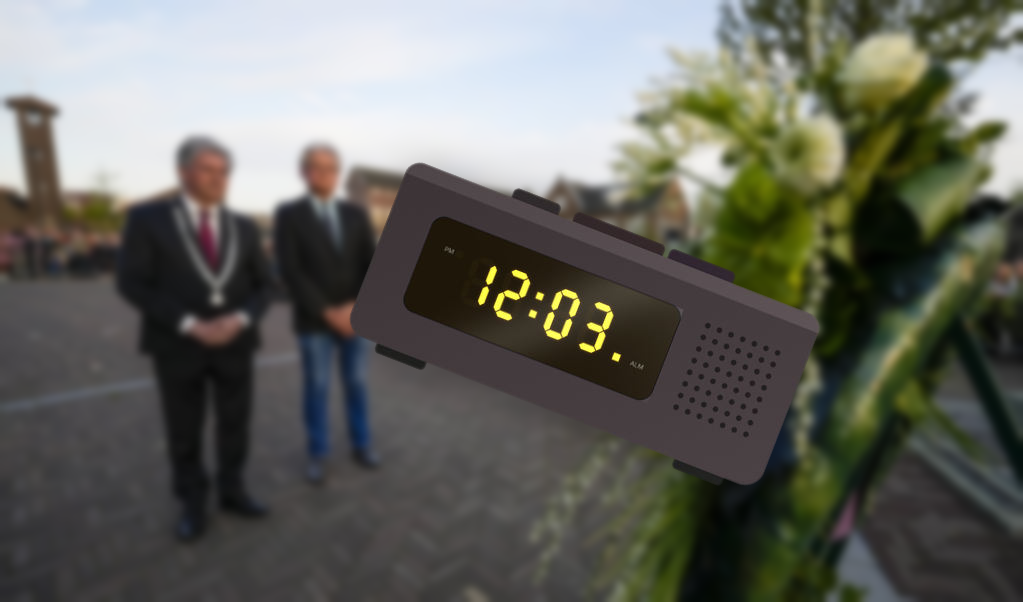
12:03
